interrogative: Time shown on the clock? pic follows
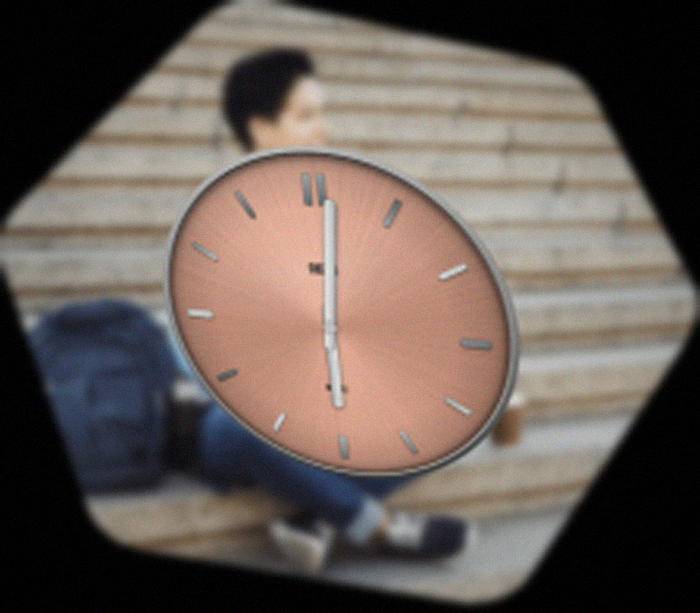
6:01
